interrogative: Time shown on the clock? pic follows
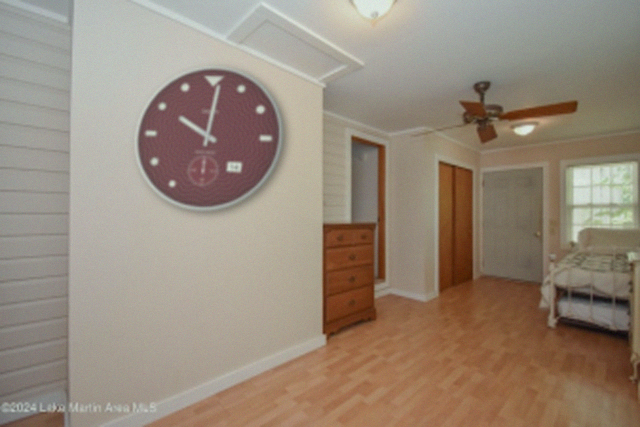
10:01
